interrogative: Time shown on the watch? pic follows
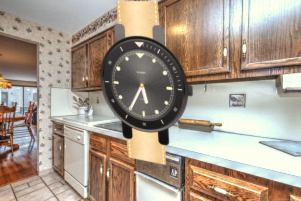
5:35
